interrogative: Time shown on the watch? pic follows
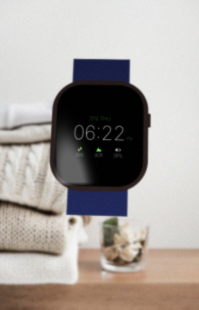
6:22
